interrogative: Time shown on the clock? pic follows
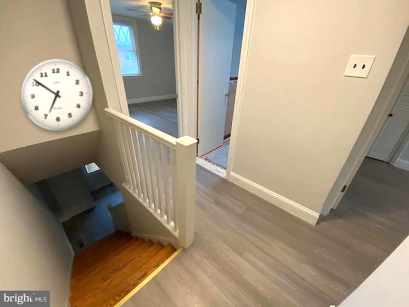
6:51
